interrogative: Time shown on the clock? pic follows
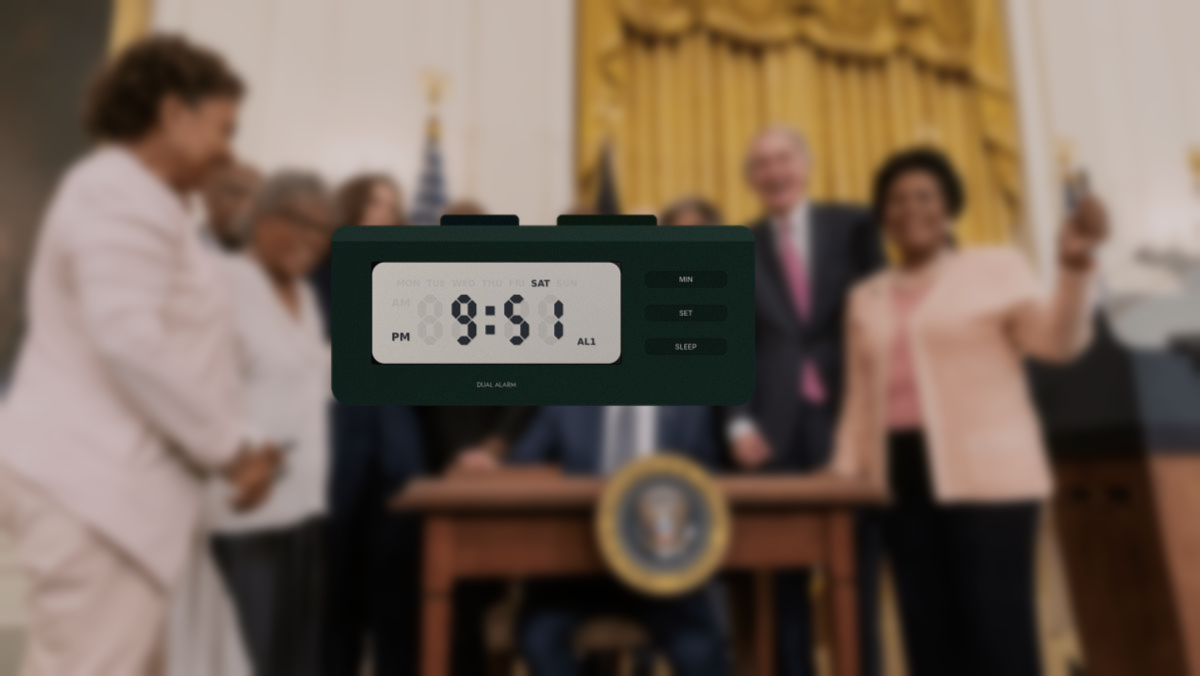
9:51
